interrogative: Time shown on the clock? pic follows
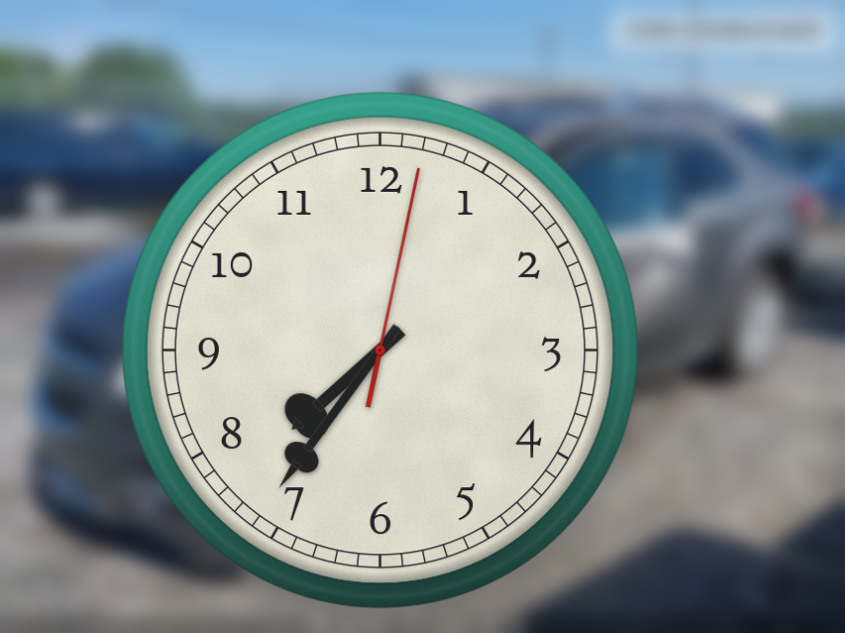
7:36:02
